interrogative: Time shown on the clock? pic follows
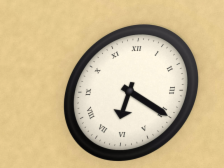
6:20
